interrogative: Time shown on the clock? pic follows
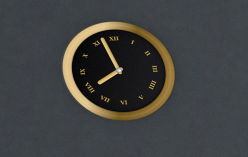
7:57
